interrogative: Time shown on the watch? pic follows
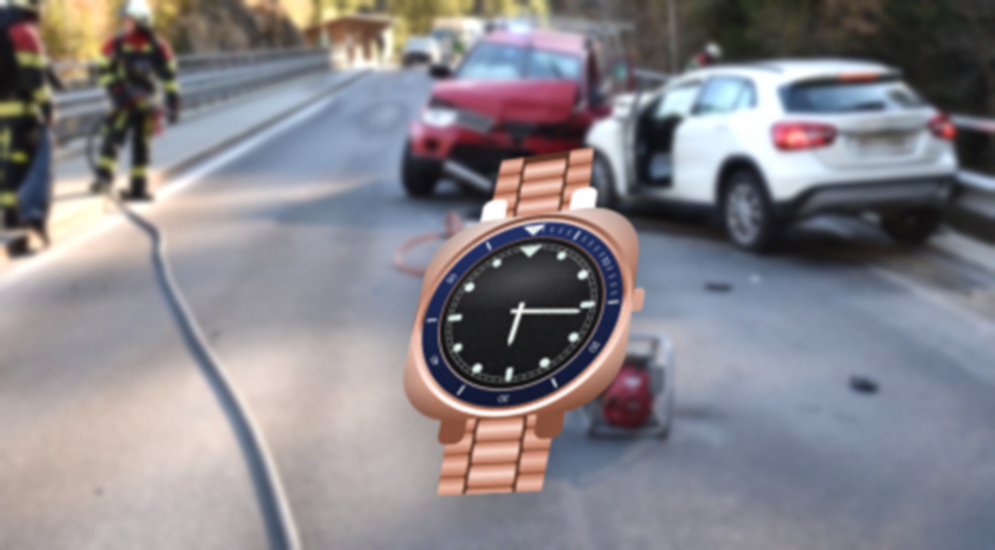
6:16
